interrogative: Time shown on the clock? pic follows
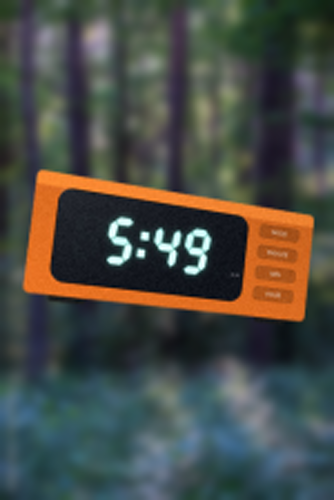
5:49
